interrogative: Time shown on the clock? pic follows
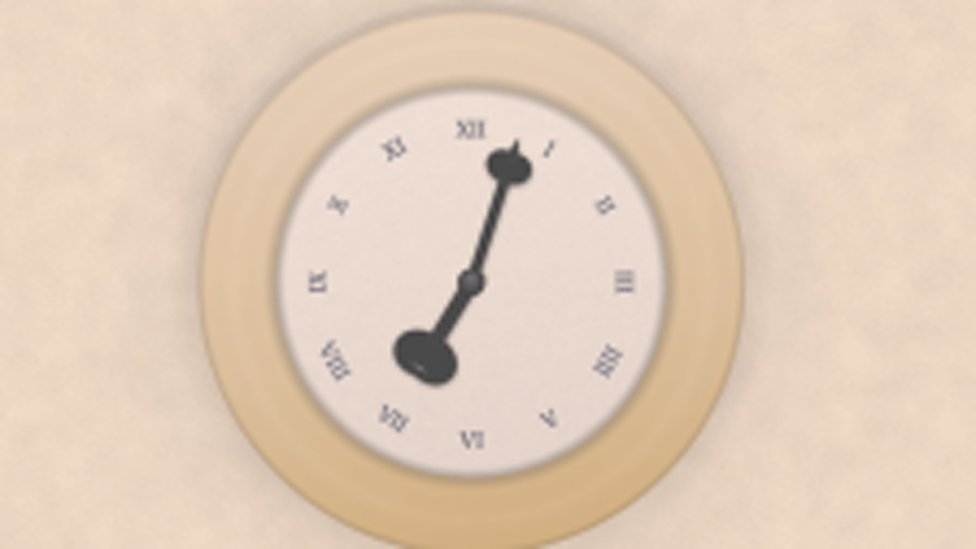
7:03
